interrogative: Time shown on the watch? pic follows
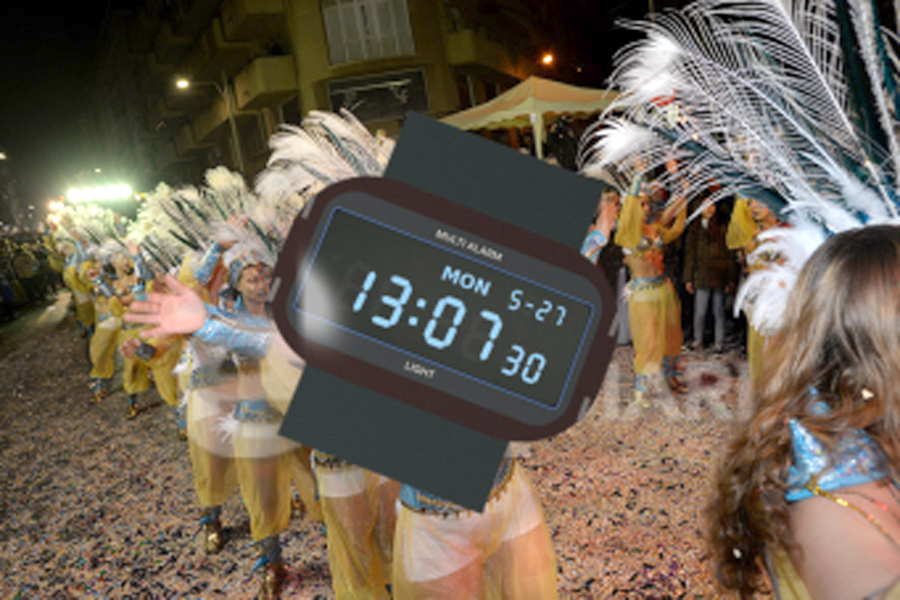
13:07:30
